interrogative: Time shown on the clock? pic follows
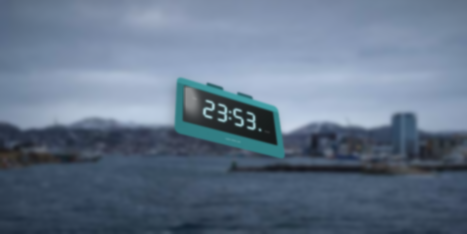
23:53
